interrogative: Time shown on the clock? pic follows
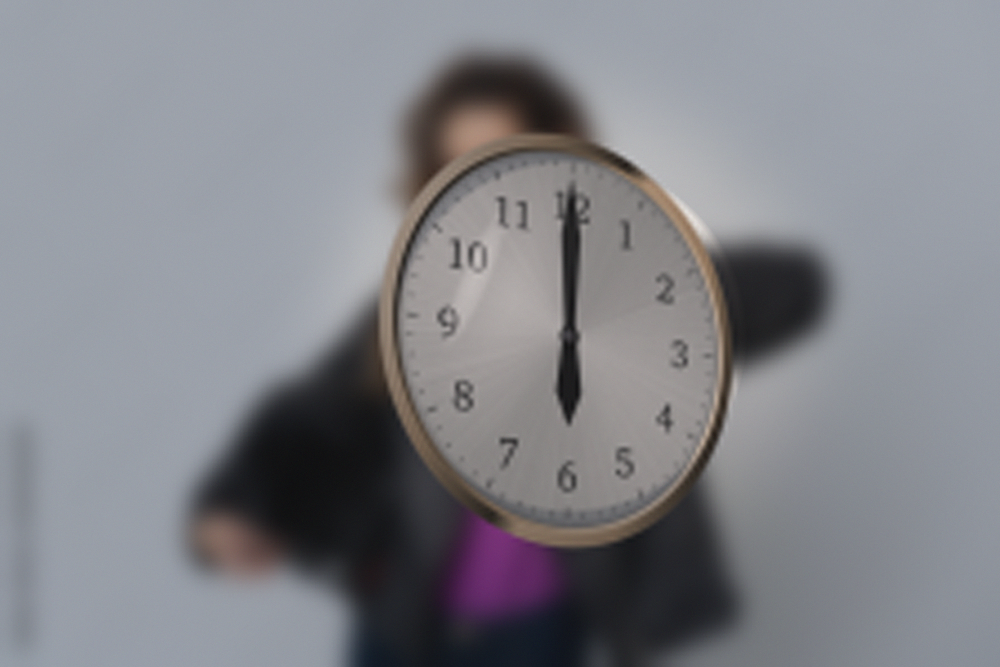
6:00
